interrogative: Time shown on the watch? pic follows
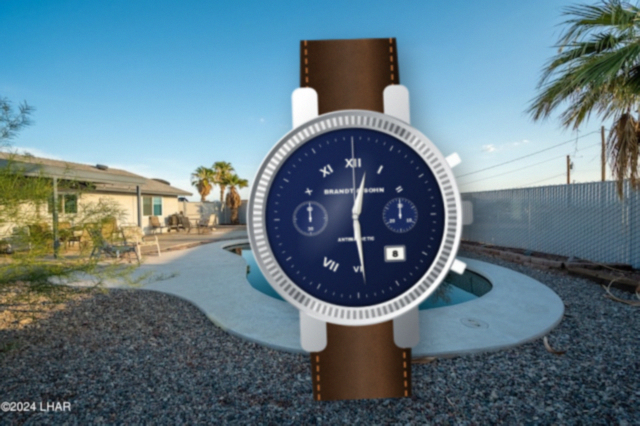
12:29
